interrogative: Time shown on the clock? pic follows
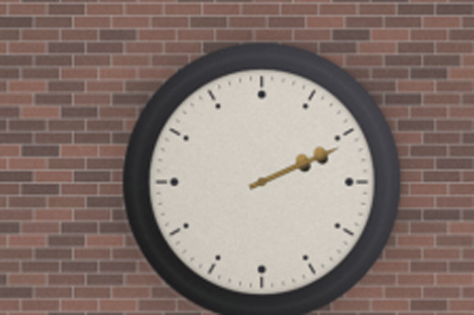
2:11
